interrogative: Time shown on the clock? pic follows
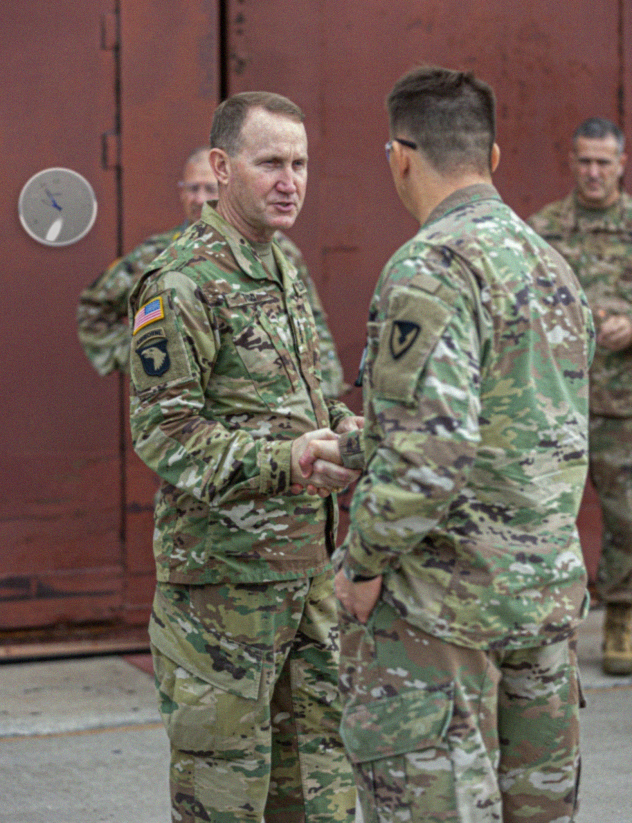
9:55
